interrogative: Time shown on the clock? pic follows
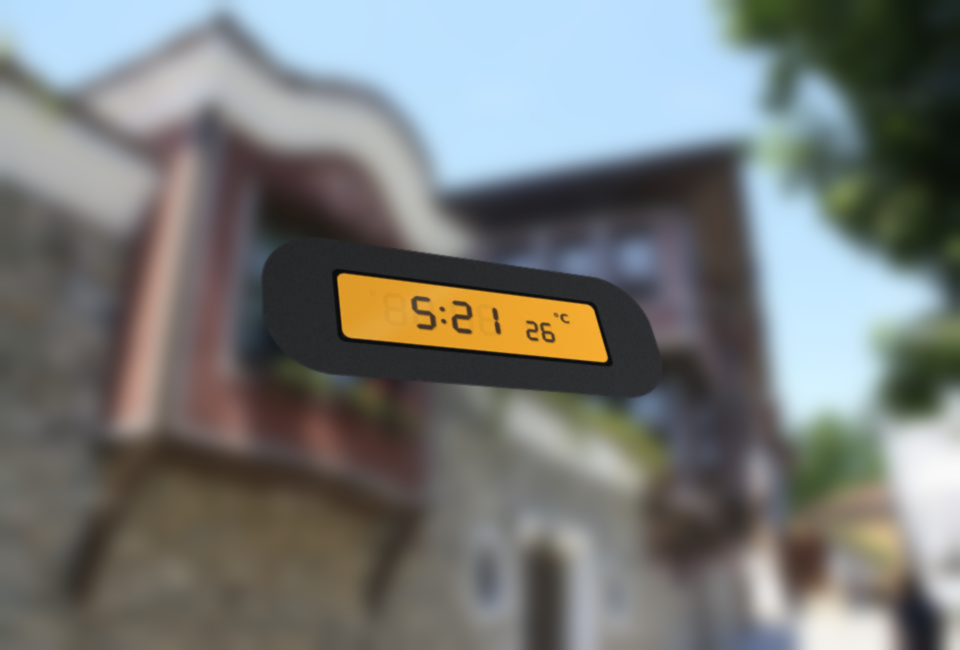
5:21
